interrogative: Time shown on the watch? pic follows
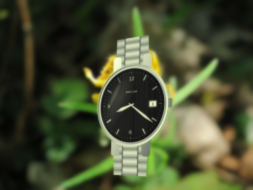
8:21
